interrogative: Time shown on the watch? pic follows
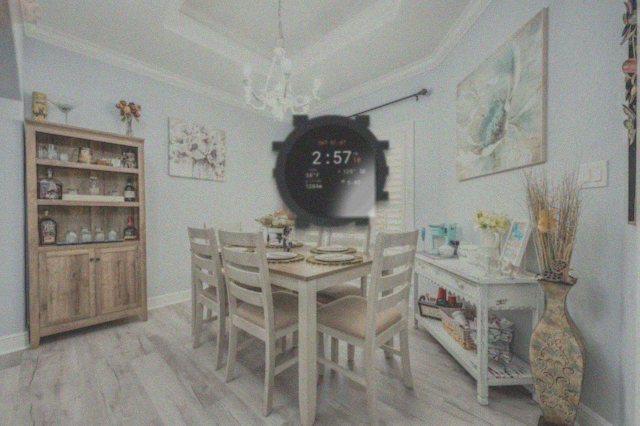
2:57
